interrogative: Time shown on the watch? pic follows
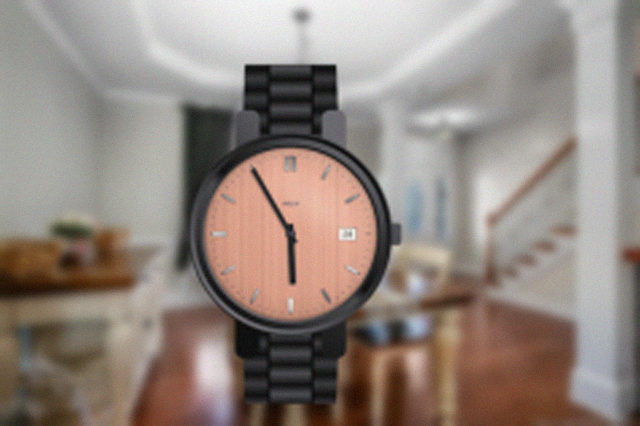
5:55
